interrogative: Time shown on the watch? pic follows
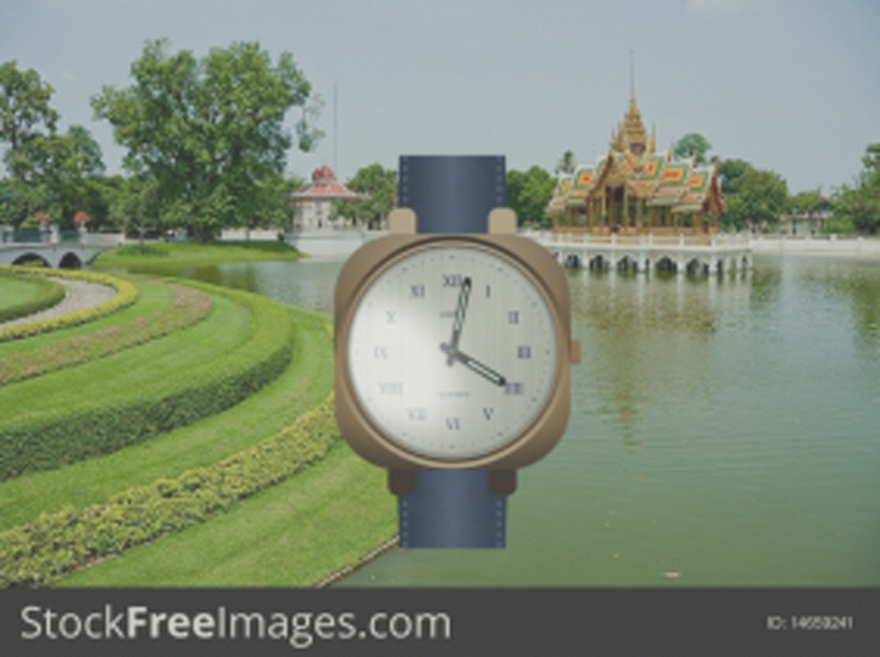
4:02
